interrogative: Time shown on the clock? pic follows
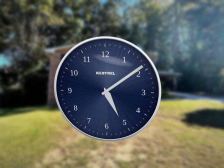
5:09
